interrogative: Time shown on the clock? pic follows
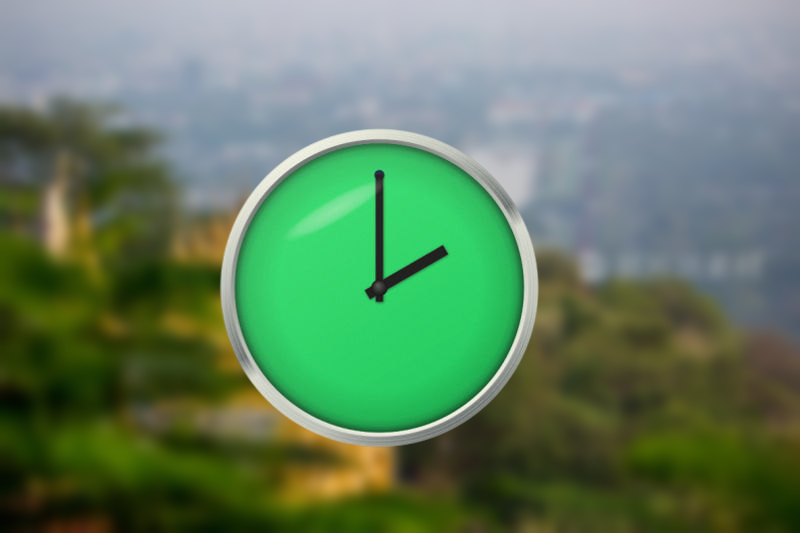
2:00
